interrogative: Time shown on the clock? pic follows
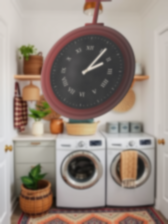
2:06
